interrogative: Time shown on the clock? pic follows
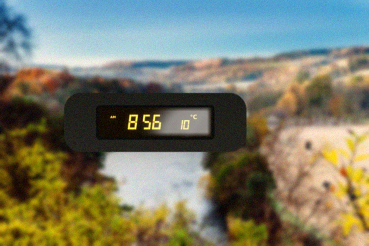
8:56
